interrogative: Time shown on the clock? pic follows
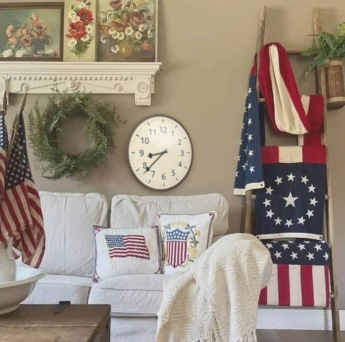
8:38
